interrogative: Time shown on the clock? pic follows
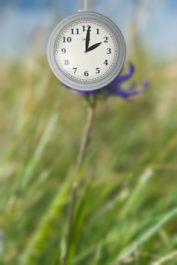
2:01
